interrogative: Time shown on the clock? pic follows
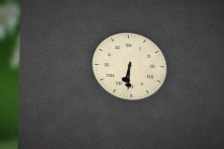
6:31
